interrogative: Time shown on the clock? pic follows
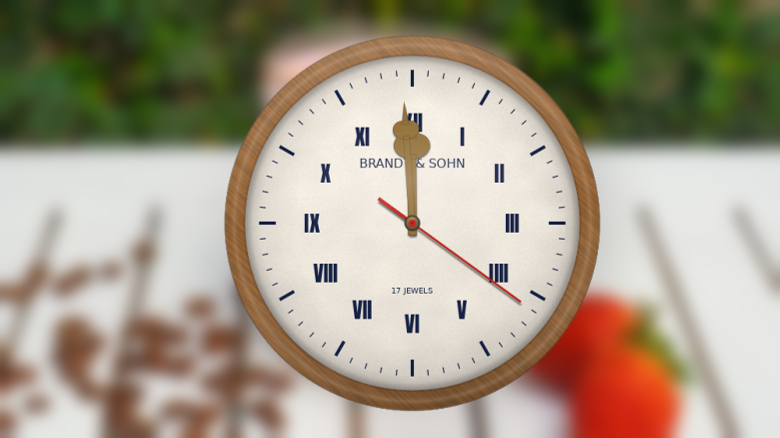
11:59:21
